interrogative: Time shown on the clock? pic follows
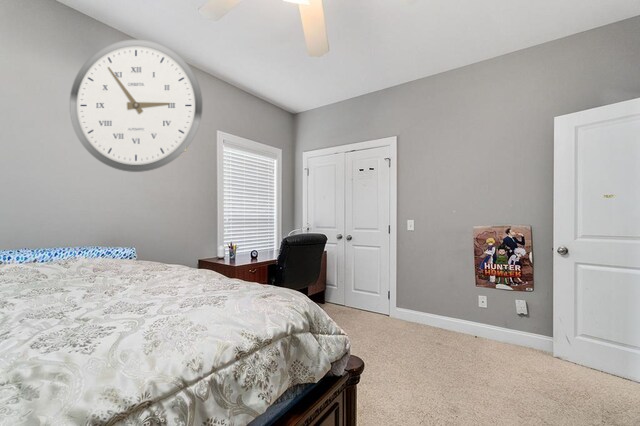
2:54
